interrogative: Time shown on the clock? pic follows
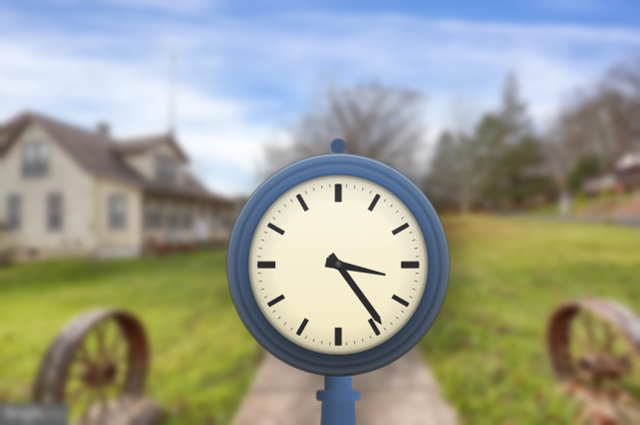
3:24
